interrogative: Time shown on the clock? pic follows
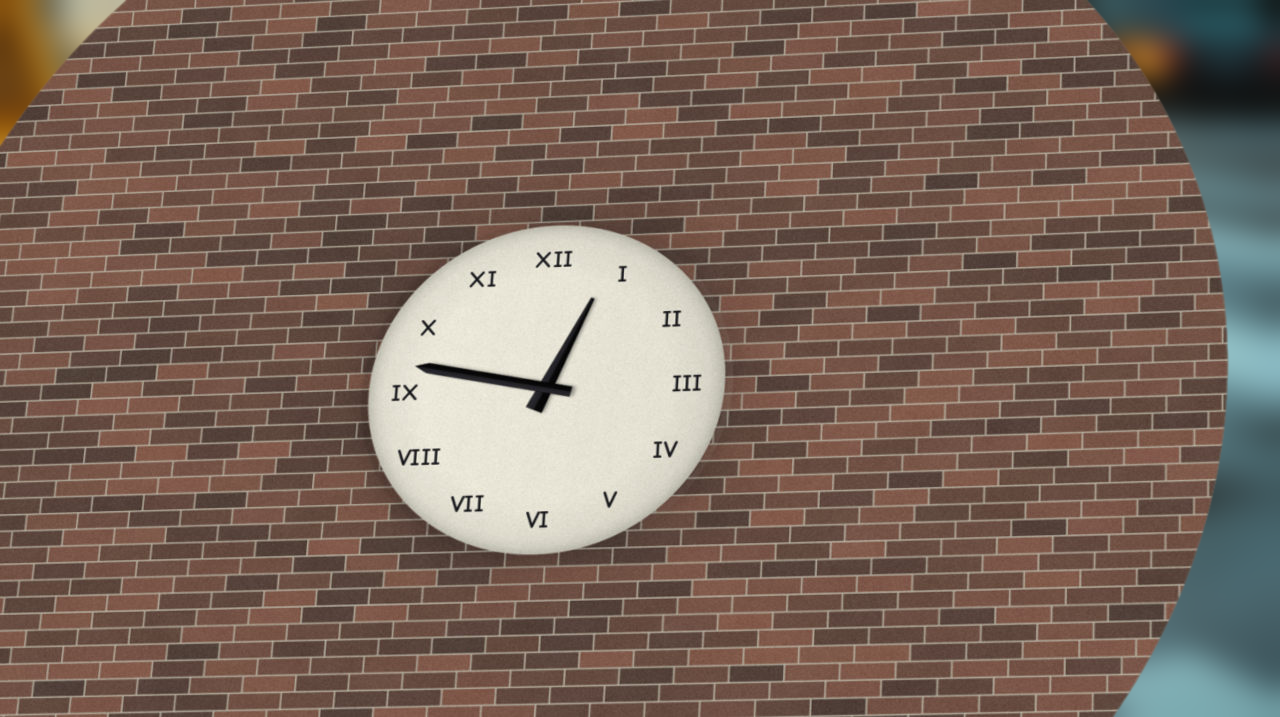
12:47
